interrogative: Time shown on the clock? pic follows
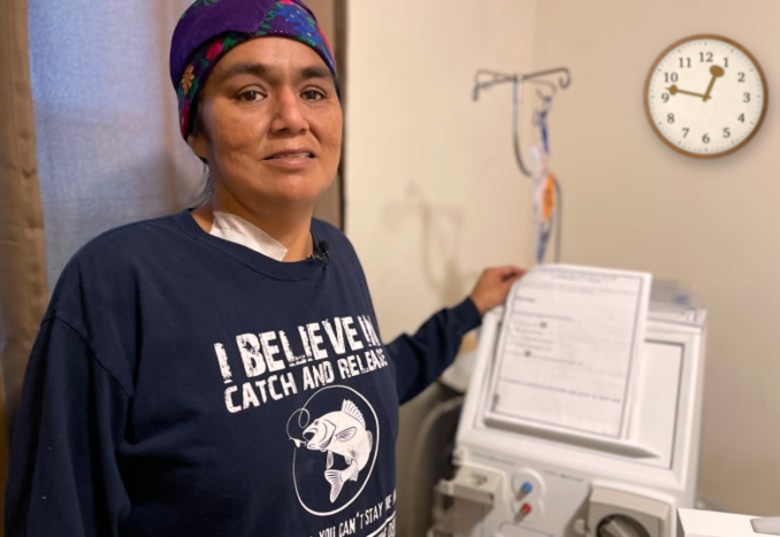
12:47
